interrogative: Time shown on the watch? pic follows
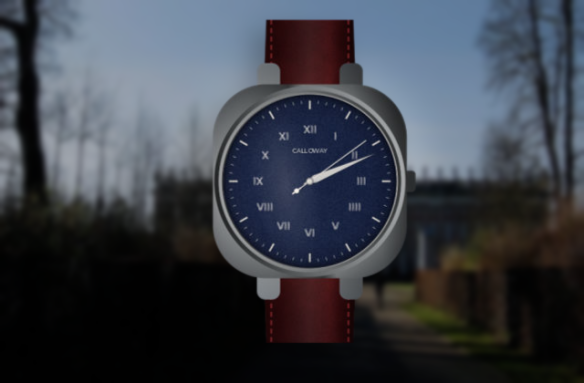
2:11:09
